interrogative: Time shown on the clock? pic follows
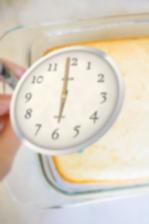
5:59
